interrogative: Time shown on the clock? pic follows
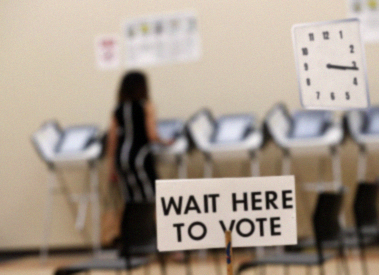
3:16
